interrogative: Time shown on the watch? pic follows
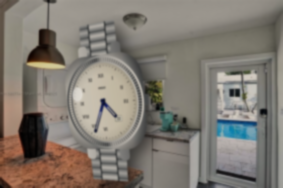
4:34
